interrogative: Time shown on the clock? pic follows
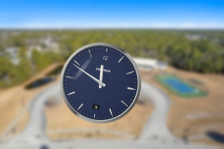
11:49
